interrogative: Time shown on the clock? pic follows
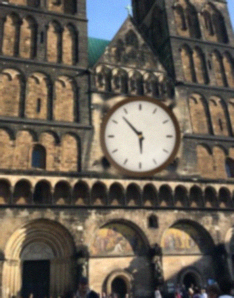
5:53
